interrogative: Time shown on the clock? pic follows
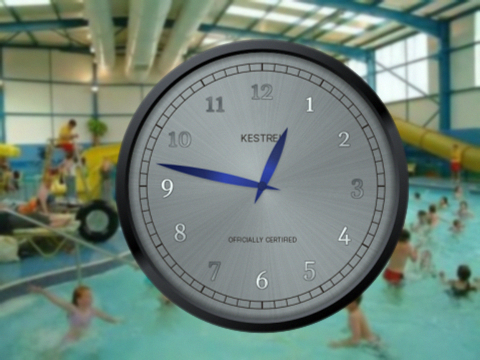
12:47
